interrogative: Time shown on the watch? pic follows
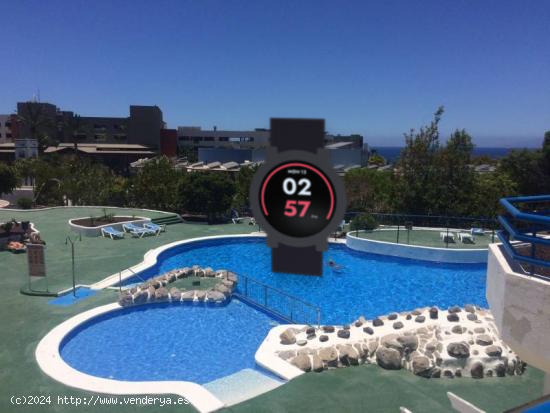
2:57
